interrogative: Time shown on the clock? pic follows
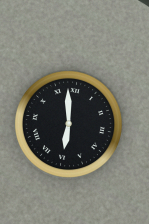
5:58
